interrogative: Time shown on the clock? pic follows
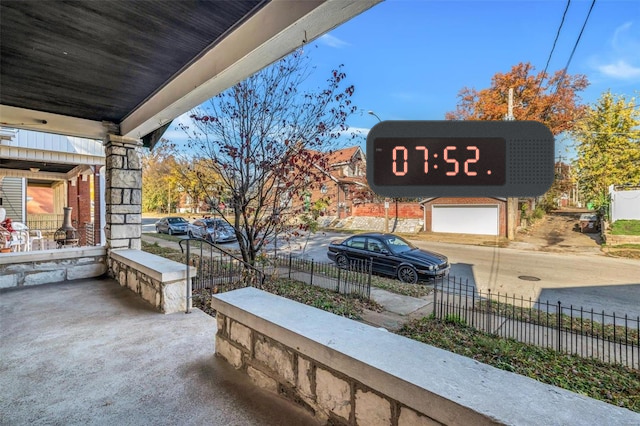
7:52
